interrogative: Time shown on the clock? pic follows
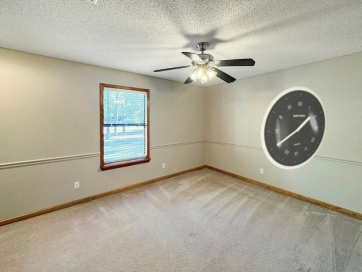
1:40
